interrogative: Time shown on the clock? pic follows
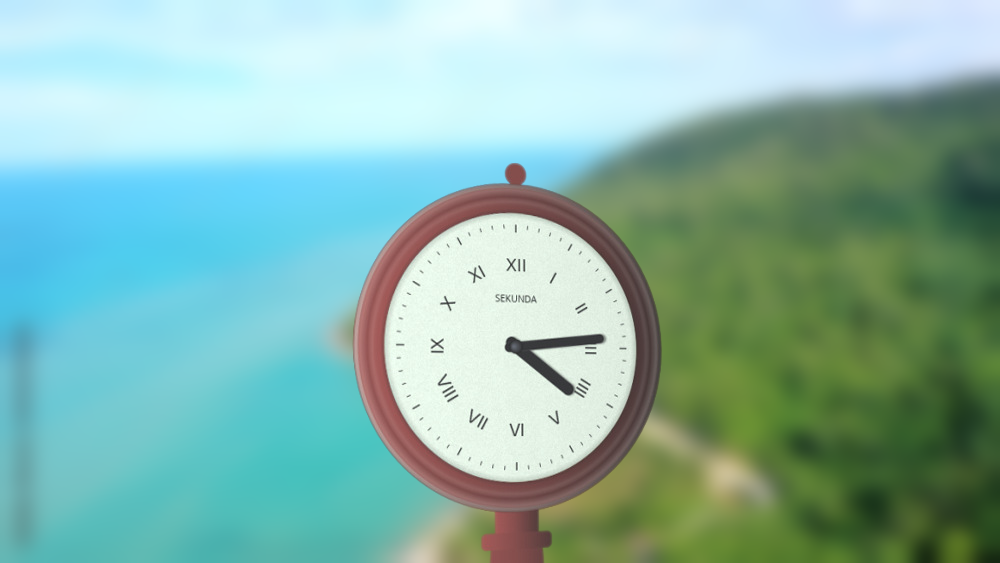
4:14
